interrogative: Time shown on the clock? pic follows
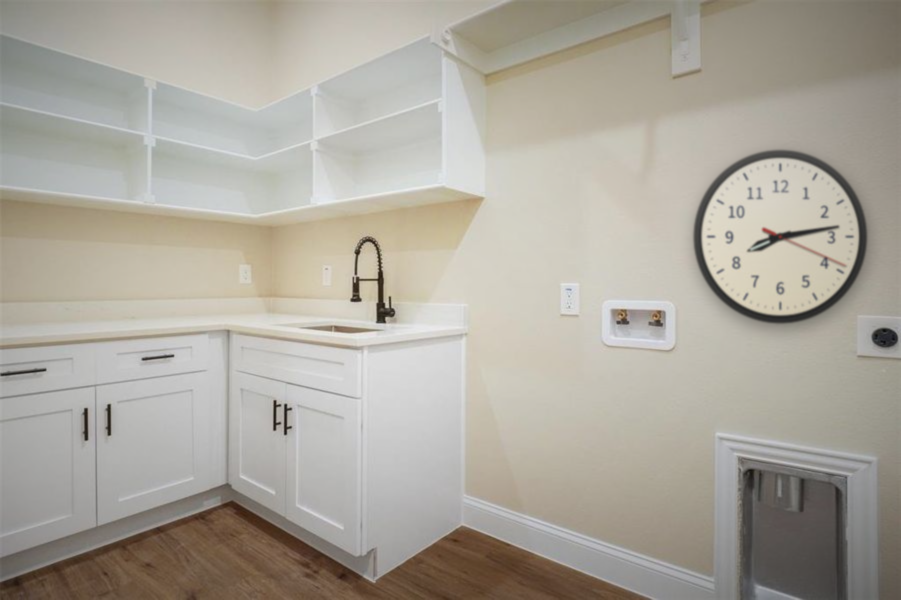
8:13:19
